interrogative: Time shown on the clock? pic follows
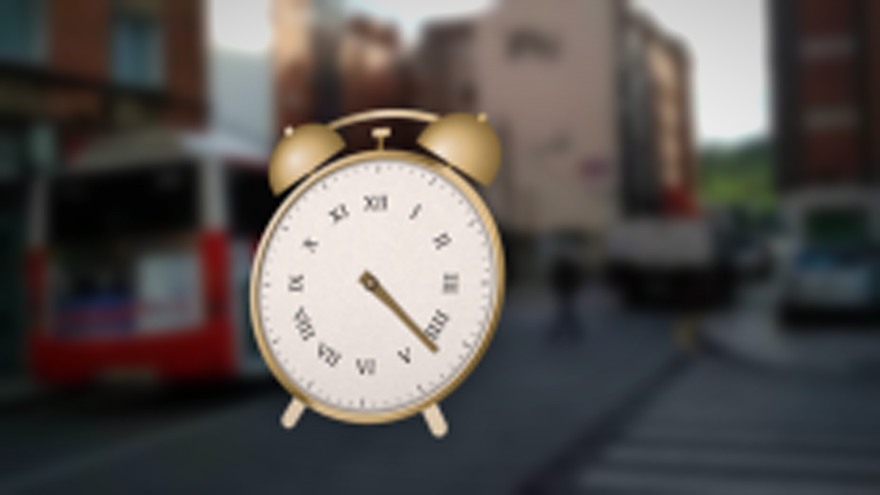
4:22
